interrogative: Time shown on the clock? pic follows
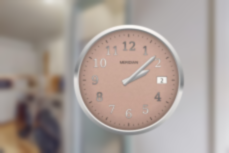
2:08
